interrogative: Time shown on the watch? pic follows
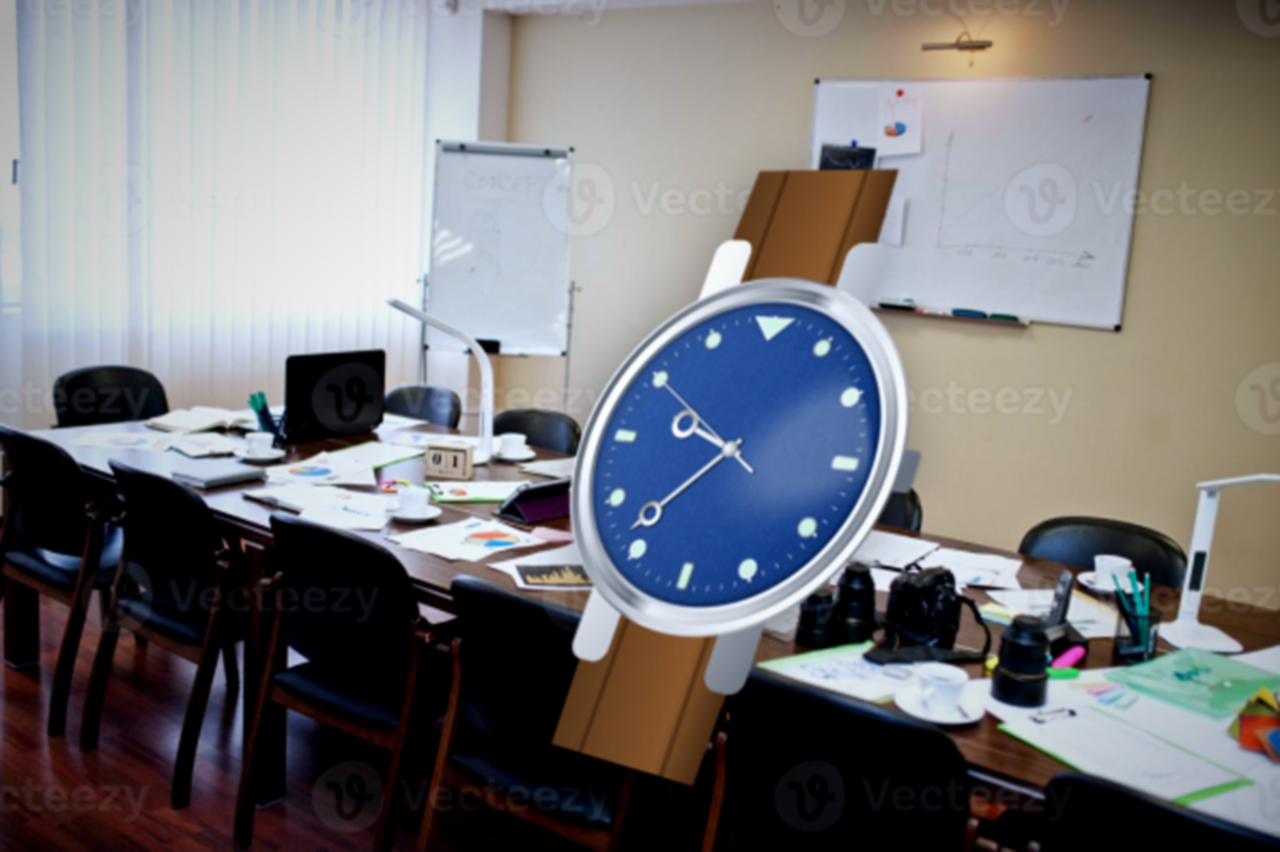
9:36:50
